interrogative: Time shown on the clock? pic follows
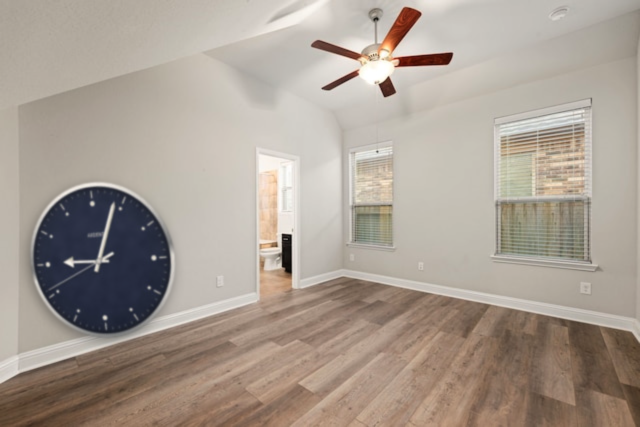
9:03:41
